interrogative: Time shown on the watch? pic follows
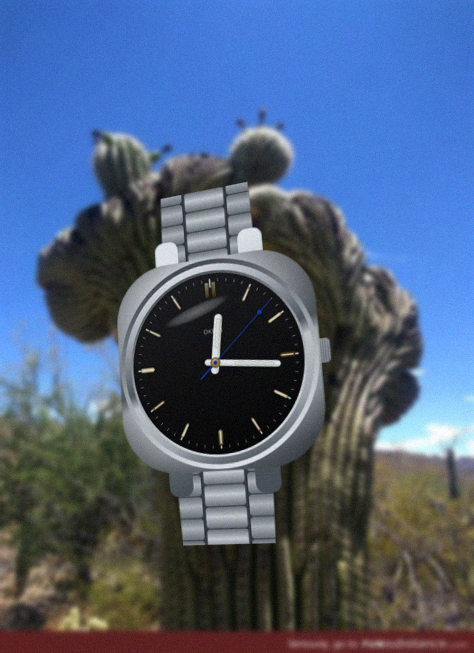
12:16:08
